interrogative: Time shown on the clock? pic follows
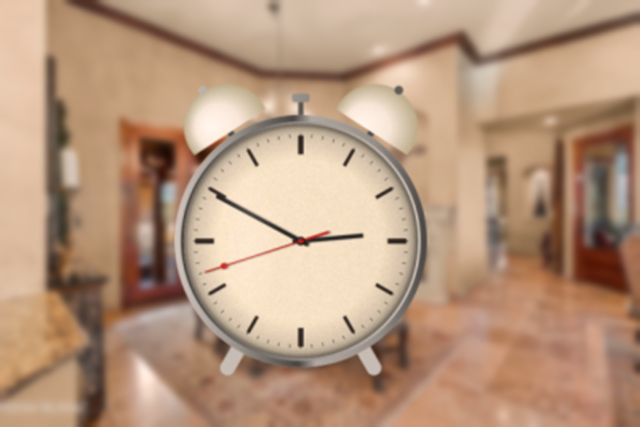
2:49:42
